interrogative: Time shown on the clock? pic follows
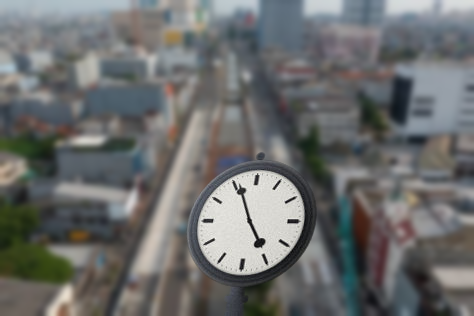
4:56
